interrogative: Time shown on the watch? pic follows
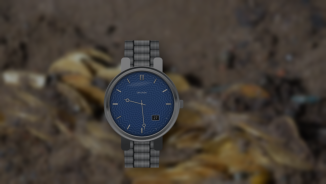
9:29
